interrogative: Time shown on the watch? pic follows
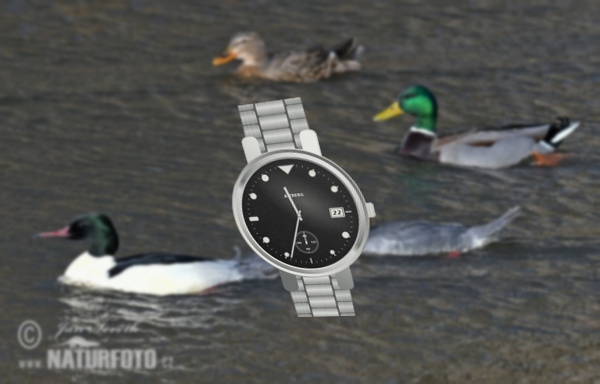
11:34
